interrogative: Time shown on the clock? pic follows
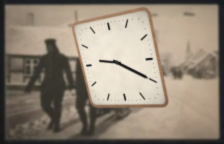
9:20
